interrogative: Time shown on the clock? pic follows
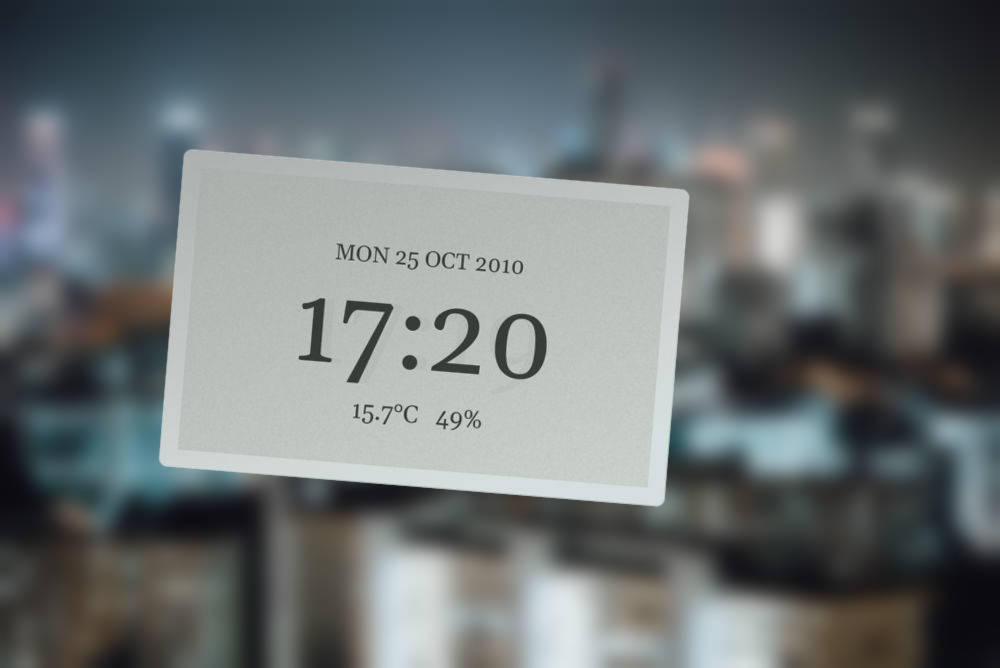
17:20
